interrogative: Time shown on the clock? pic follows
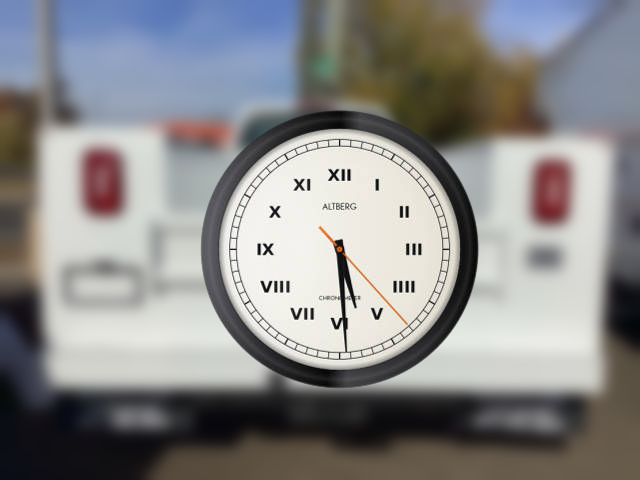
5:29:23
